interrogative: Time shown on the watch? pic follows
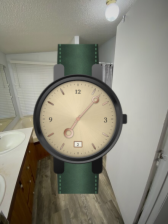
7:07
